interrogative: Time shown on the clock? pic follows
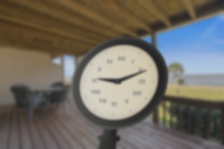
9:11
